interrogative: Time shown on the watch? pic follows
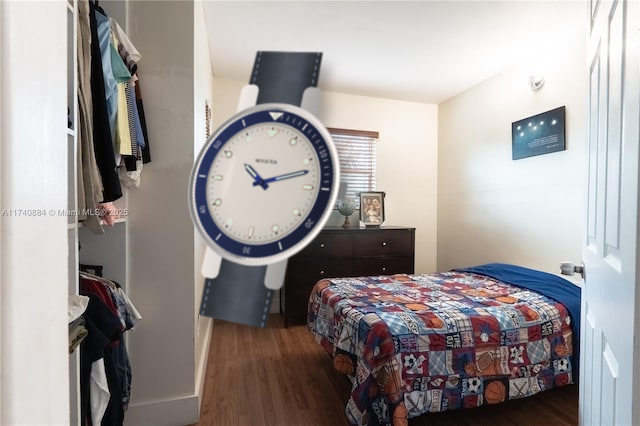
10:12
